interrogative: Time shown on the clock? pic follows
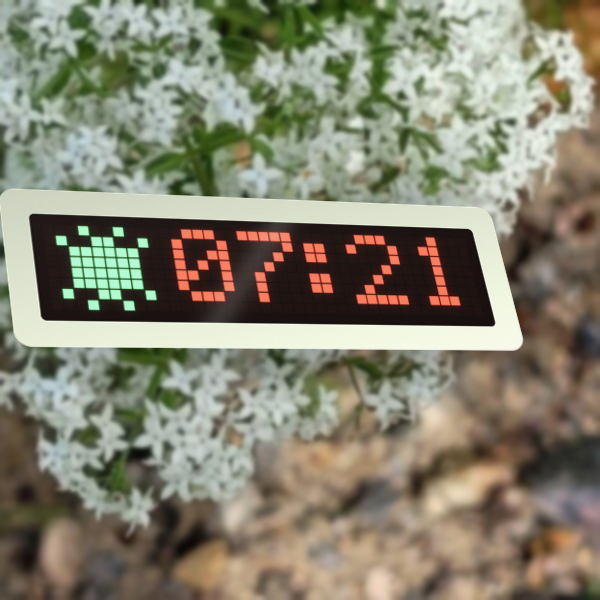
7:21
